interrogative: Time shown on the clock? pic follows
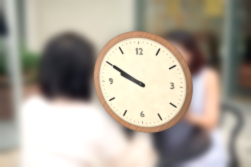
9:50
